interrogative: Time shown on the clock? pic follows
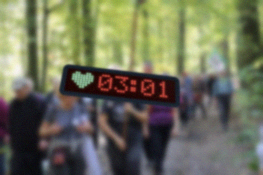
3:01
